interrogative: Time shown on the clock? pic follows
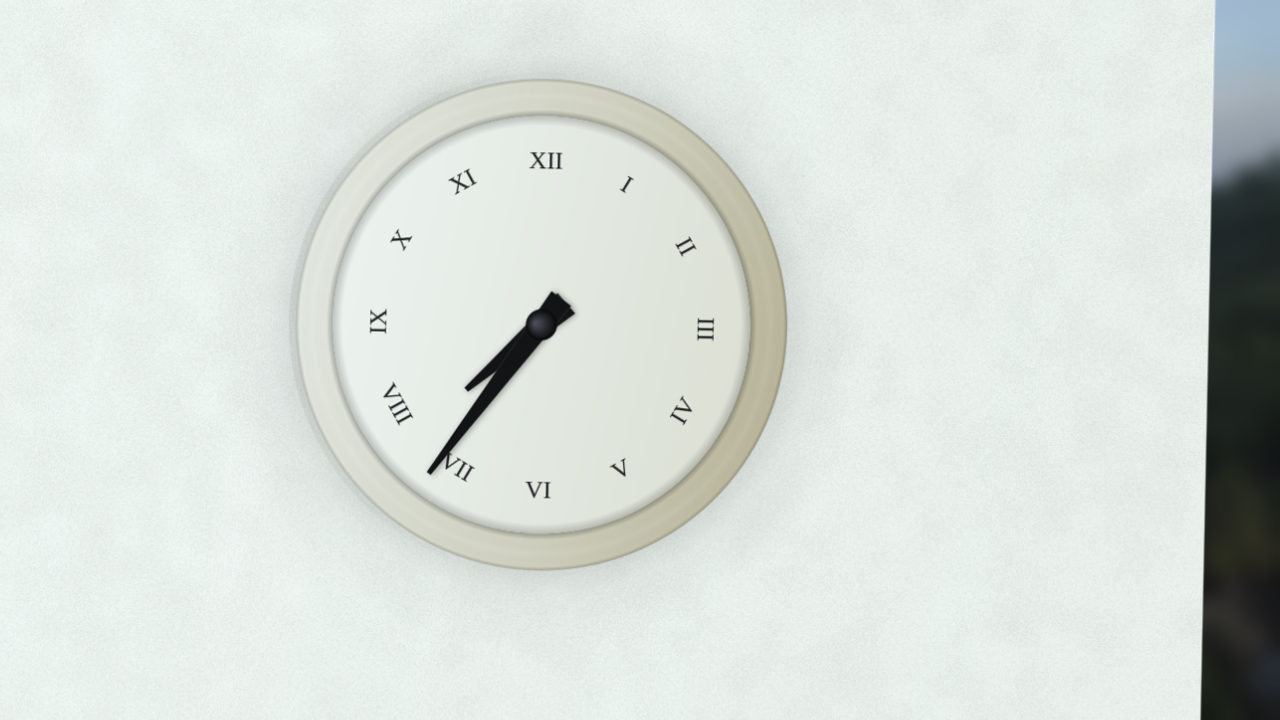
7:36
